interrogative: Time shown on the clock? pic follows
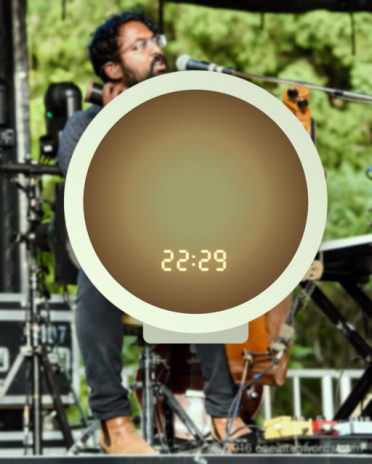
22:29
